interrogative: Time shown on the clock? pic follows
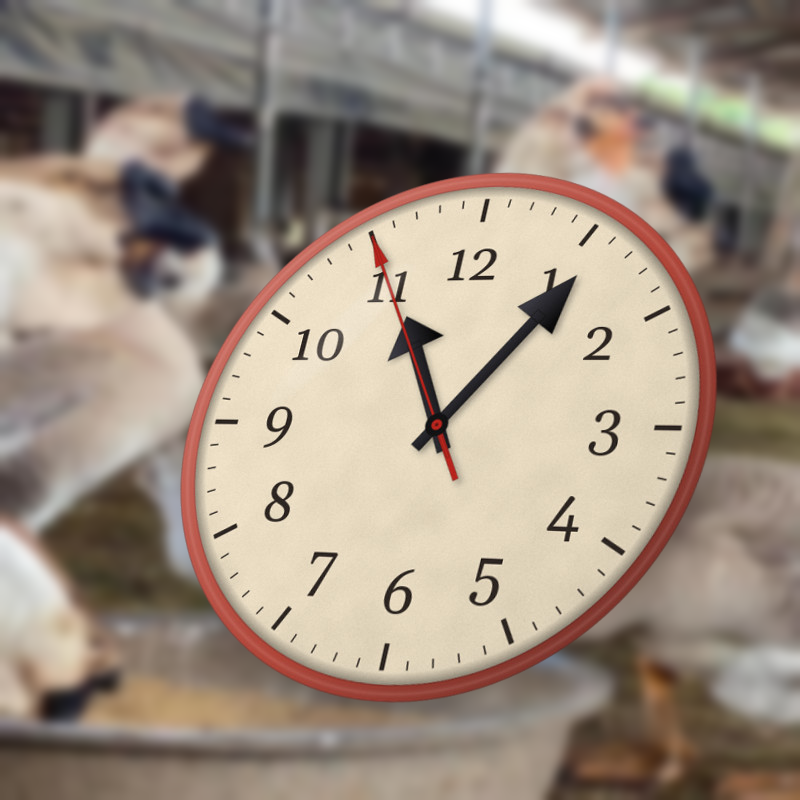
11:05:55
